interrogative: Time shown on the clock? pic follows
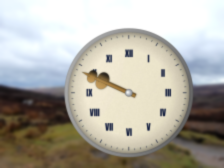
9:49
